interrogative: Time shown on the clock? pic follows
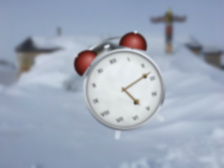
5:13
